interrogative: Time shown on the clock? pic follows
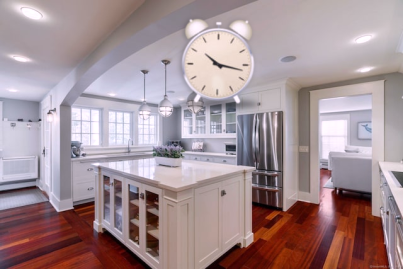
10:17
